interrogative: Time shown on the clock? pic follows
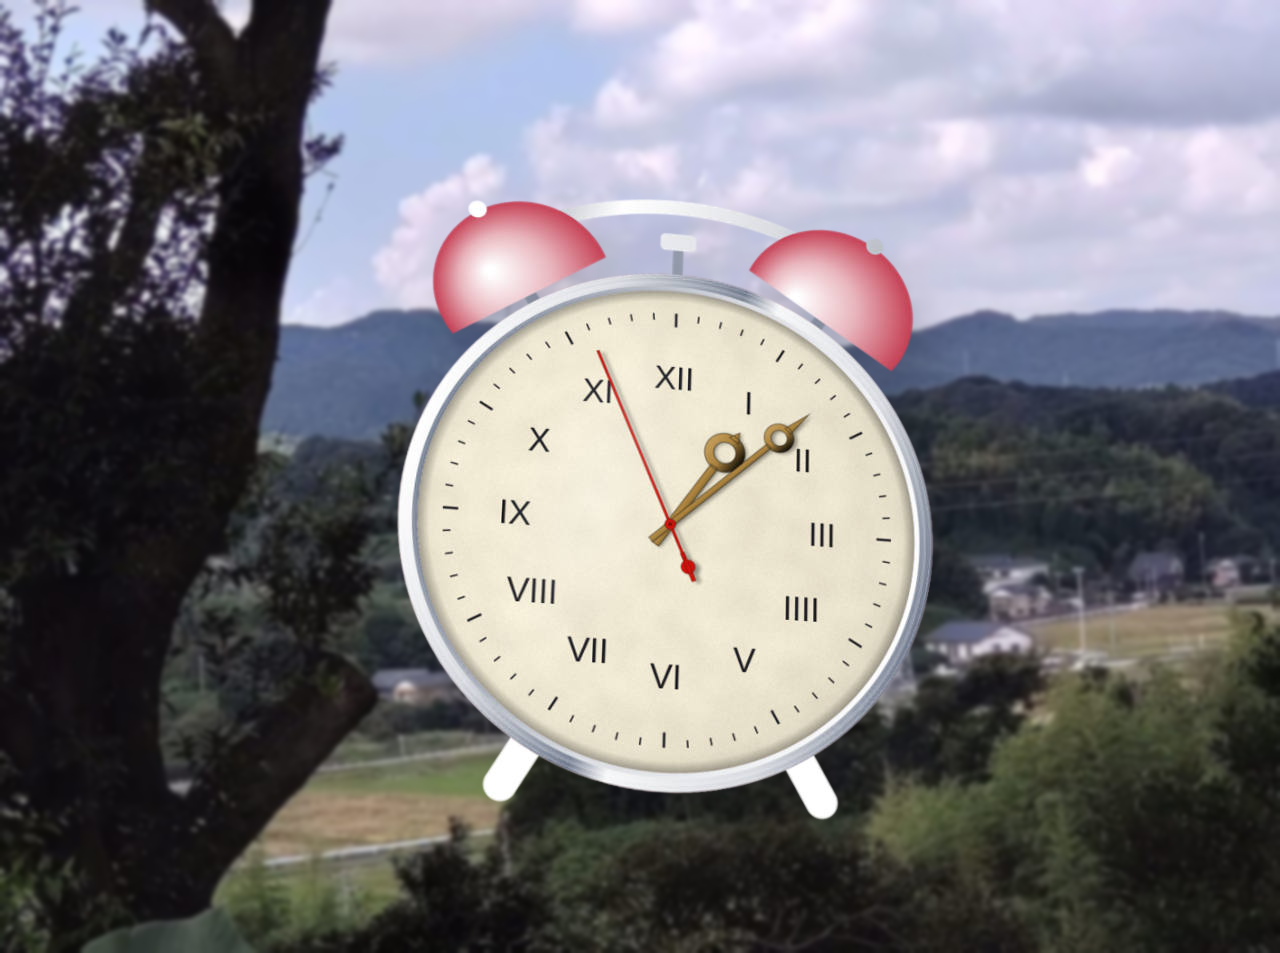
1:07:56
